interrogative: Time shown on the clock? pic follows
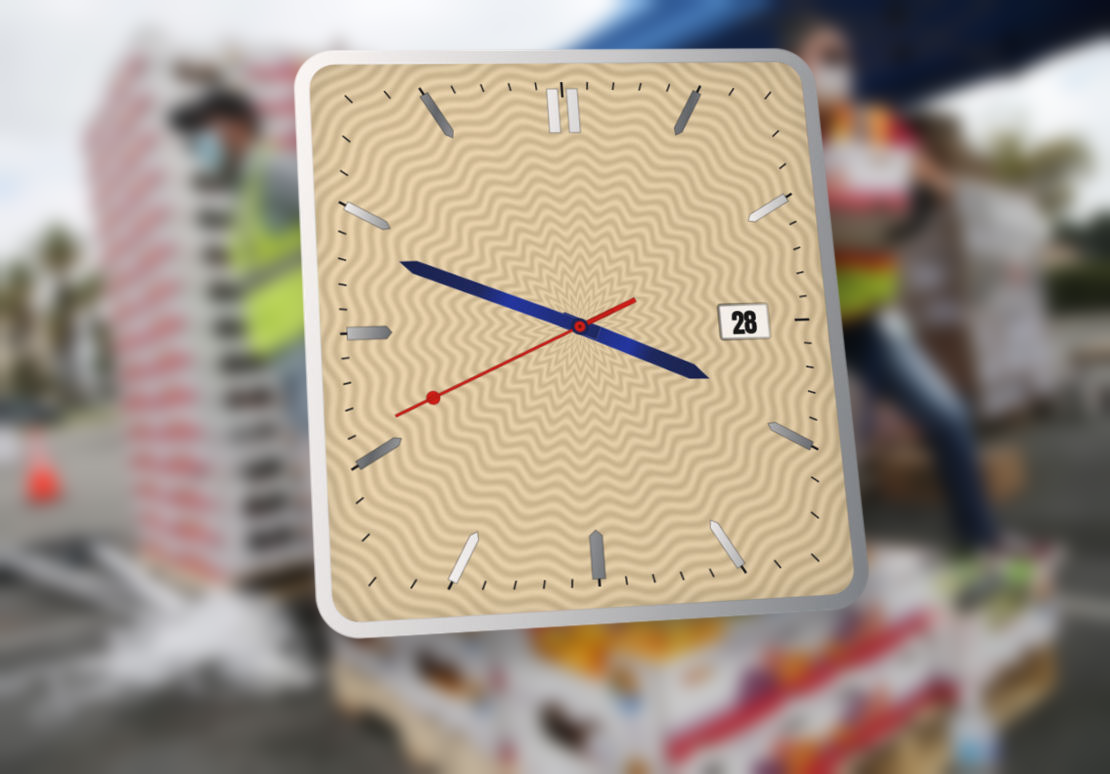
3:48:41
